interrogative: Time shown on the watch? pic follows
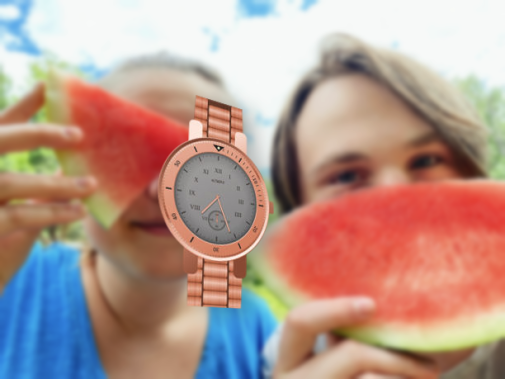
7:26
